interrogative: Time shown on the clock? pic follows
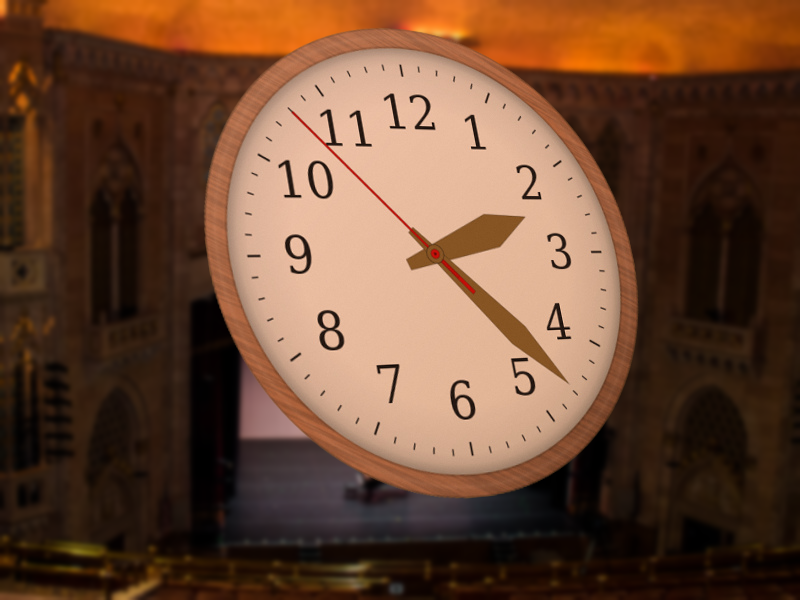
2:22:53
